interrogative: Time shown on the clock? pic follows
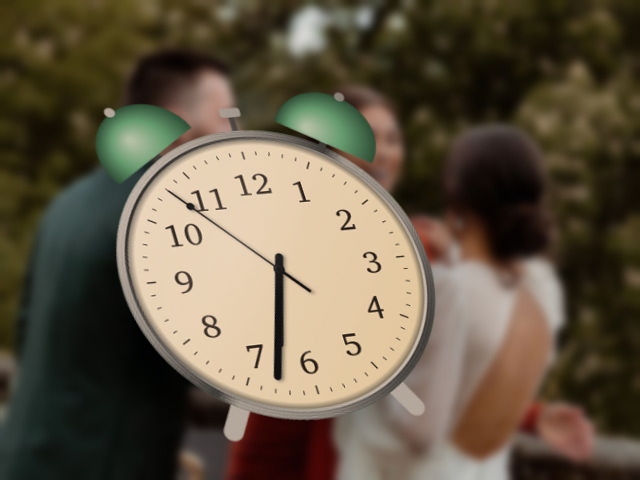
6:32:53
